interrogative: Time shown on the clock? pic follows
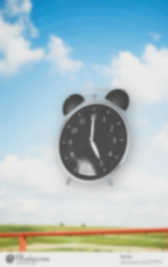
5:00
